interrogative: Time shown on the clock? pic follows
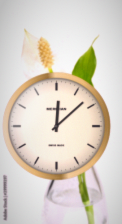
12:08
